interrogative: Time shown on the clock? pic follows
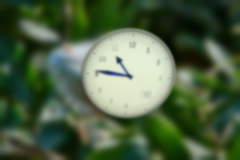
10:46
